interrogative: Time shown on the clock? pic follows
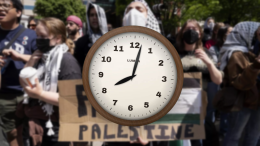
8:02
